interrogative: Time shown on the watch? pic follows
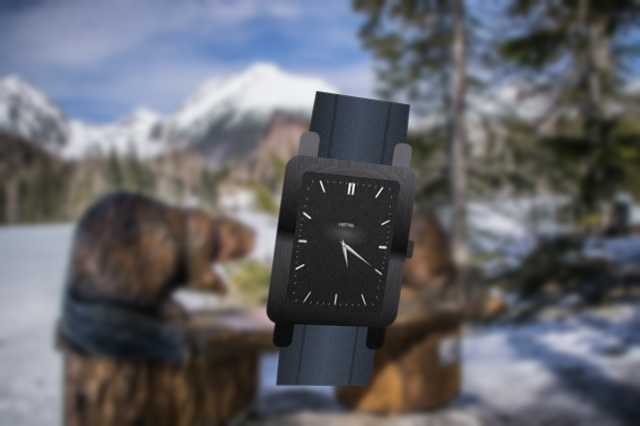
5:20
